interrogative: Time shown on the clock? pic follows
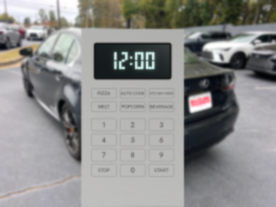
12:00
